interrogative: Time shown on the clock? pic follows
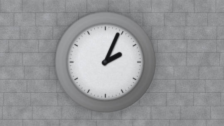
2:04
